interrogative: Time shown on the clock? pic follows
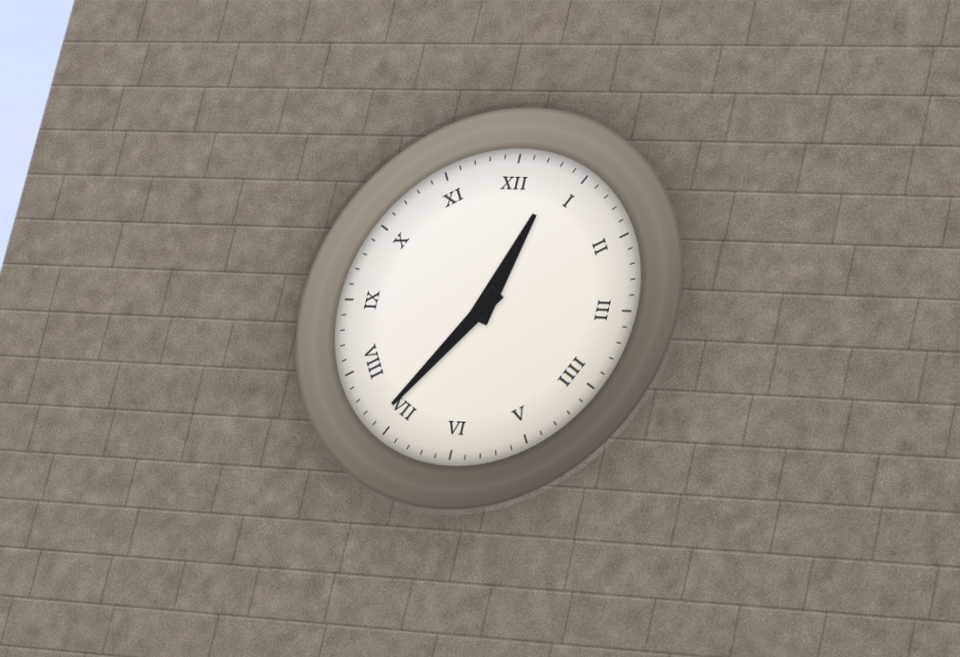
12:36
